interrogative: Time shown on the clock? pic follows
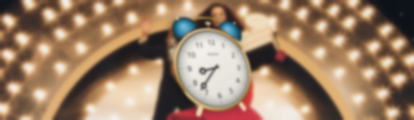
8:37
